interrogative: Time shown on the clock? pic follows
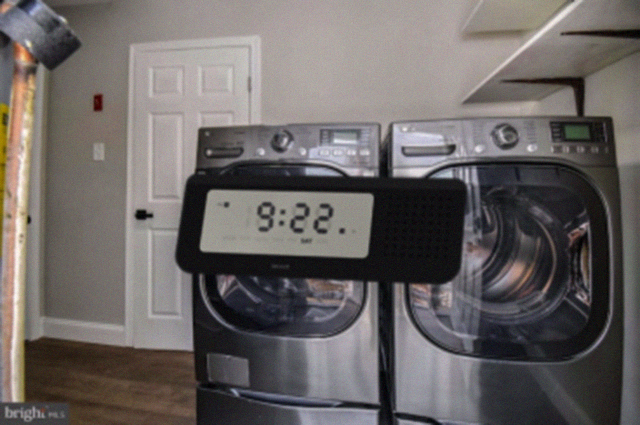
9:22
